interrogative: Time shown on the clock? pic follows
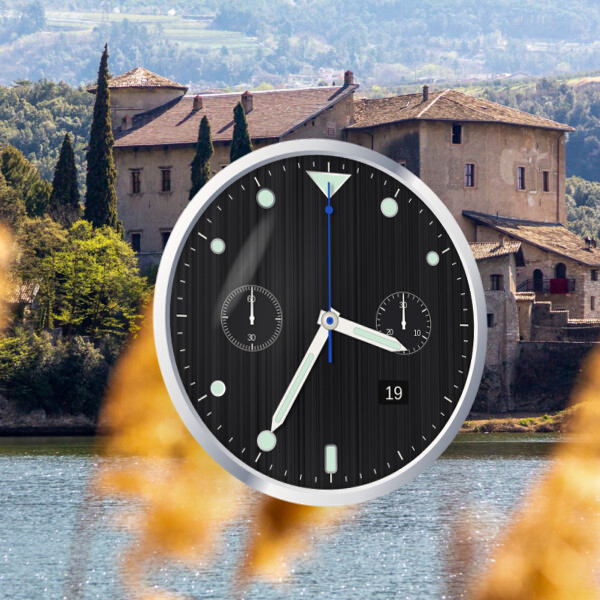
3:35
